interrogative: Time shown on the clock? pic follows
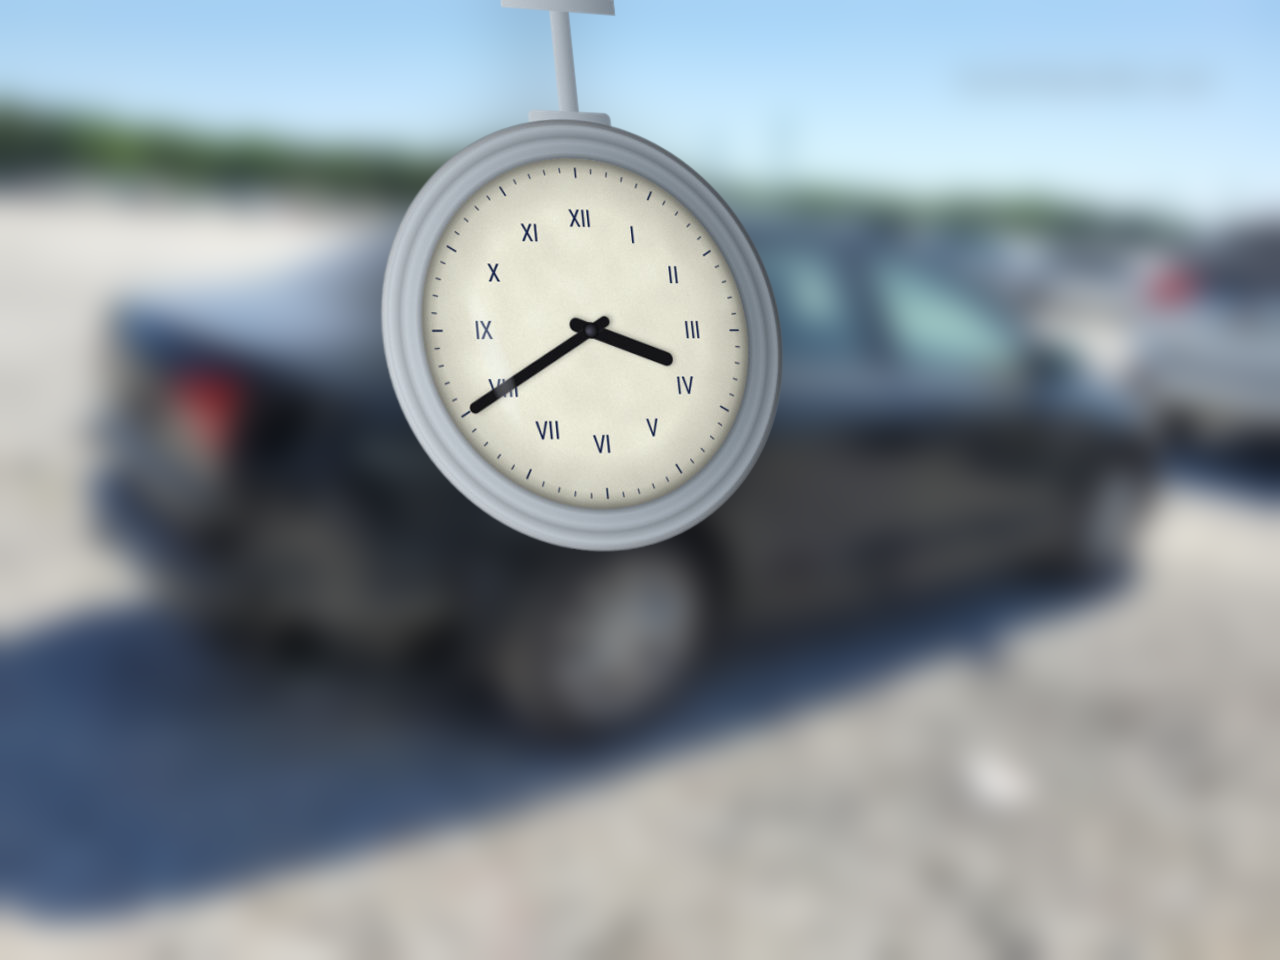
3:40
